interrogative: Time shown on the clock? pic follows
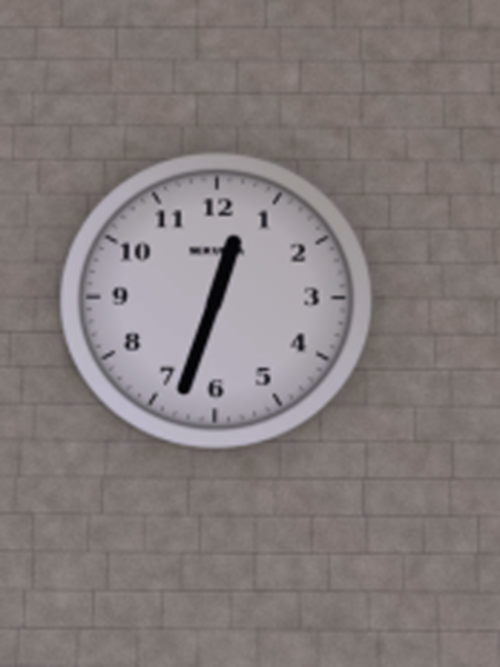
12:33
